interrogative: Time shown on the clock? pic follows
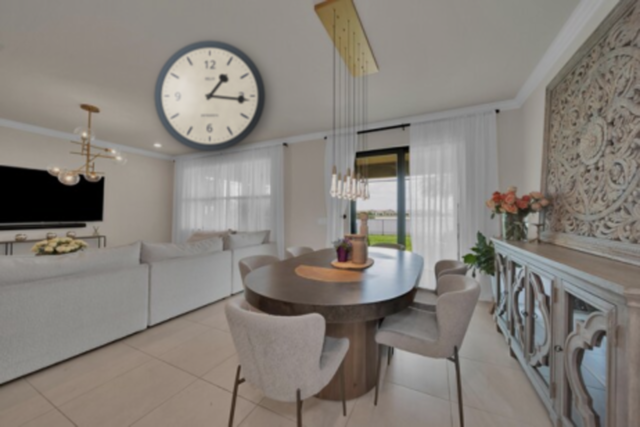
1:16
